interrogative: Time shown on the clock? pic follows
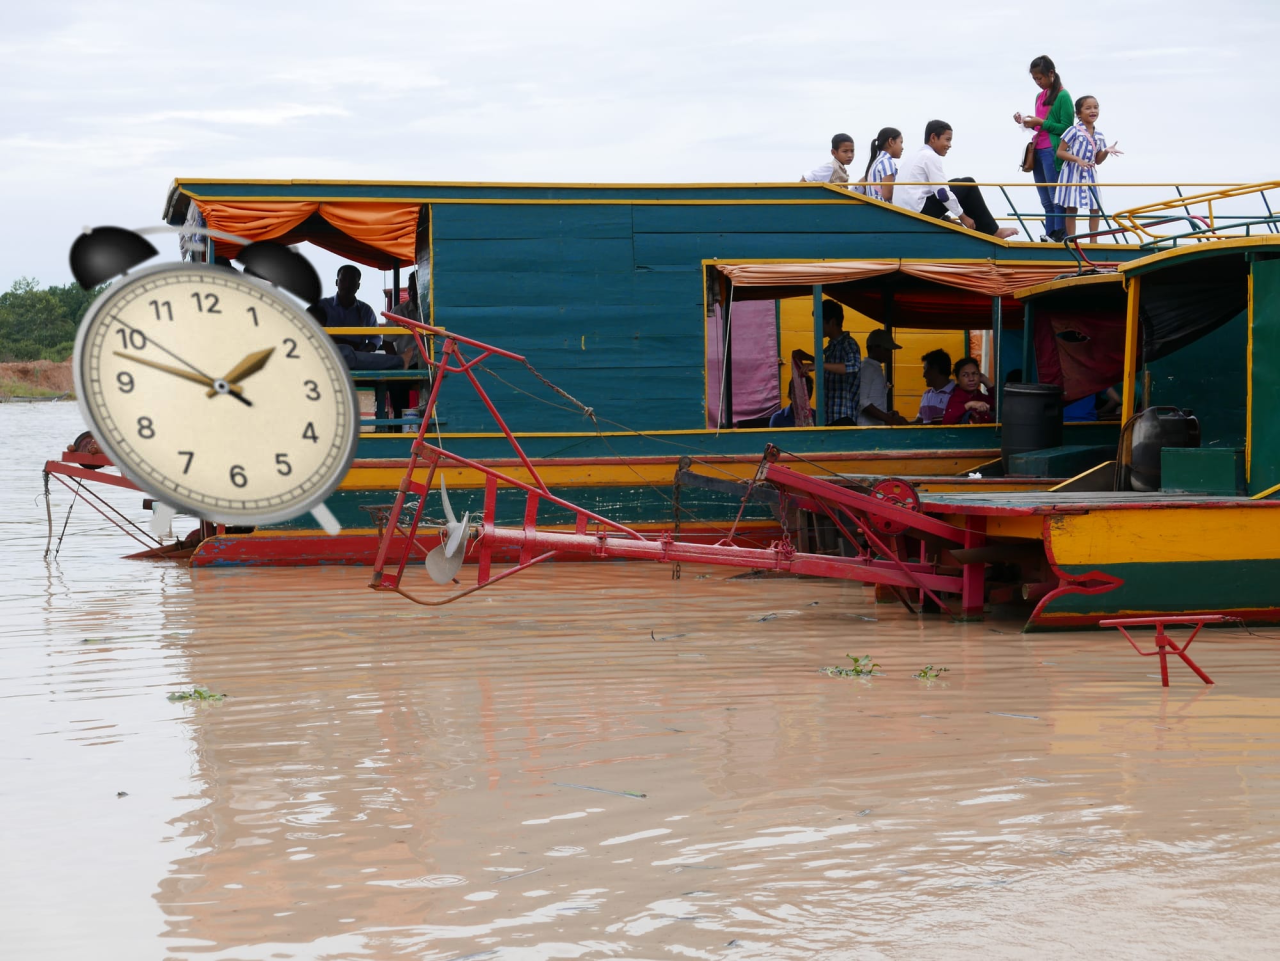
1:47:51
